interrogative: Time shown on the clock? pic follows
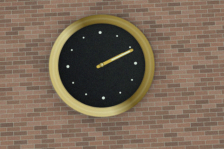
2:11
